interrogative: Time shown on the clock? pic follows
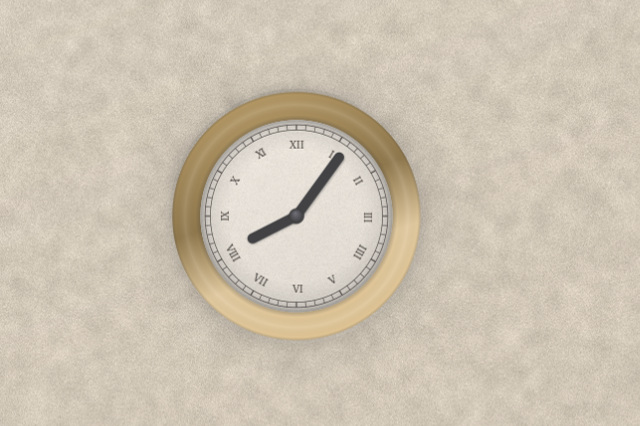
8:06
